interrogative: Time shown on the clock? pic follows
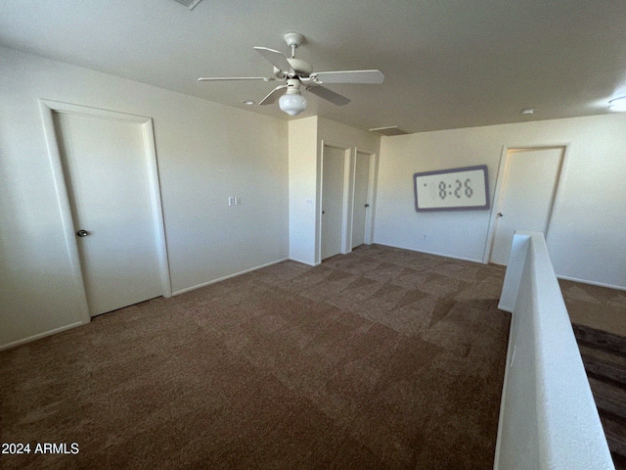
8:26
